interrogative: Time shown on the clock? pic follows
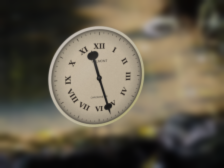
11:27
